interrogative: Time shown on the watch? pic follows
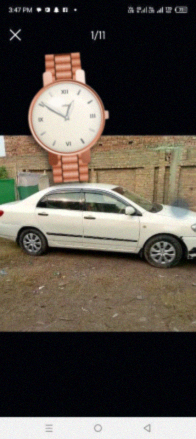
12:51
